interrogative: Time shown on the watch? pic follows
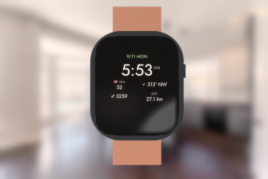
5:53
